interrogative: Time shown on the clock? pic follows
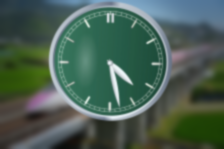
4:28
